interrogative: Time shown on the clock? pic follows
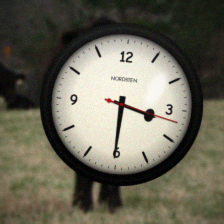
3:30:17
